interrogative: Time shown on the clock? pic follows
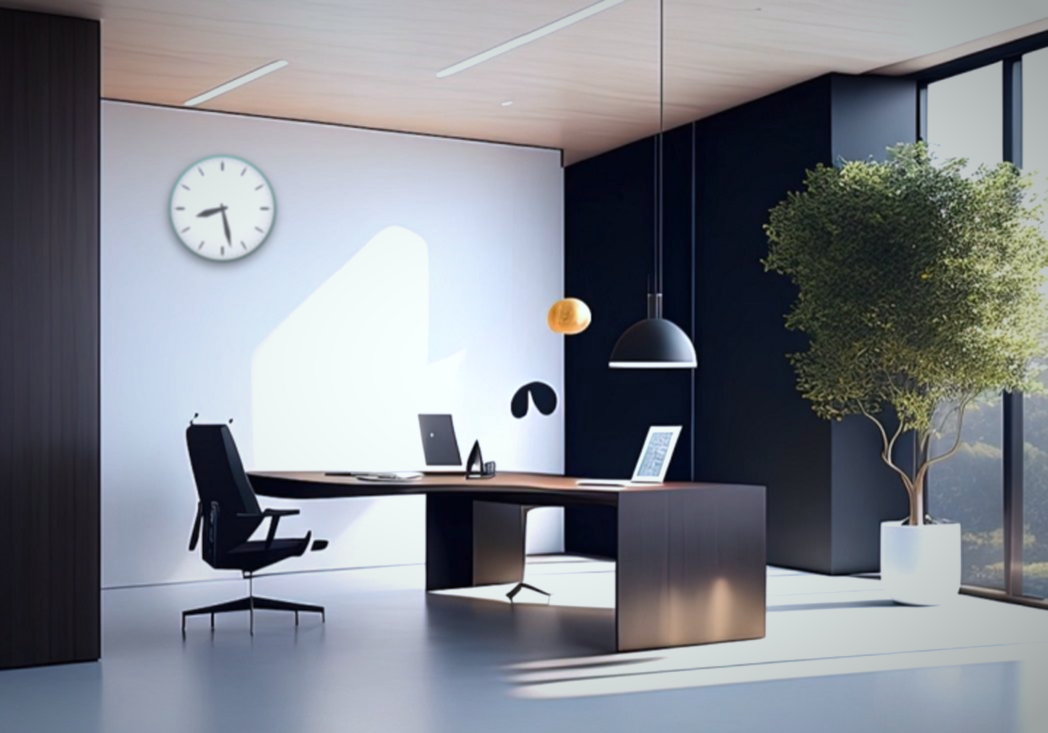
8:28
